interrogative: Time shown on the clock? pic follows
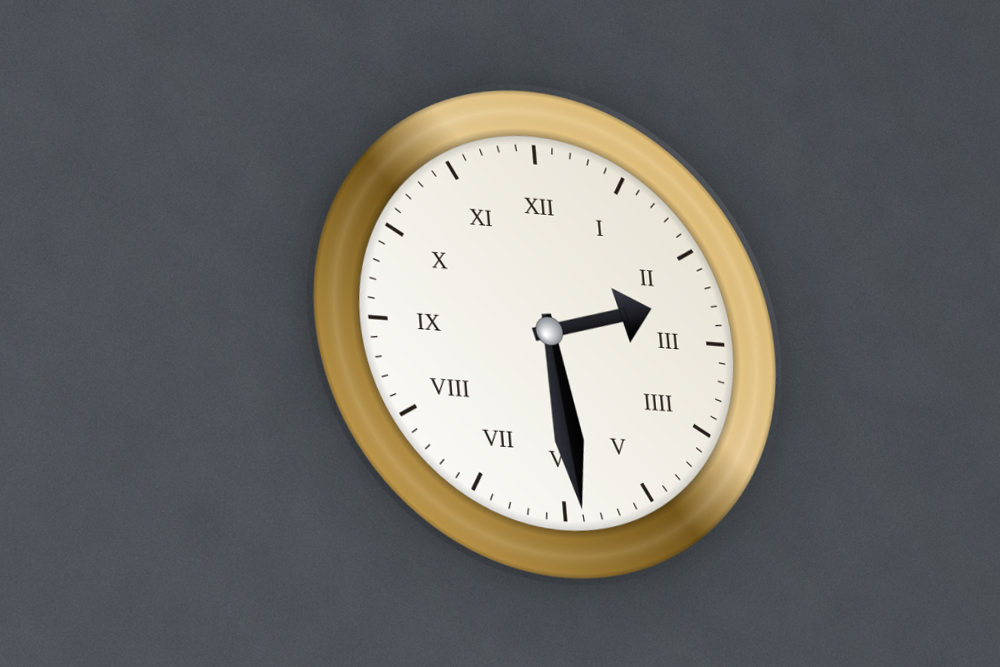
2:29
